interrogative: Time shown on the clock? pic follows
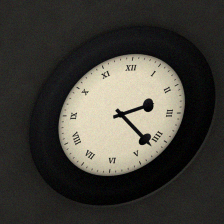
2:22
